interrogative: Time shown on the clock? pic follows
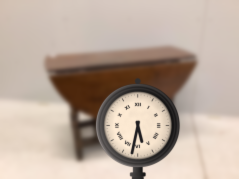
5:32
